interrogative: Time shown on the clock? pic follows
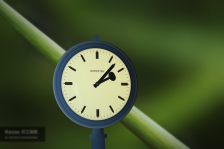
2:07
